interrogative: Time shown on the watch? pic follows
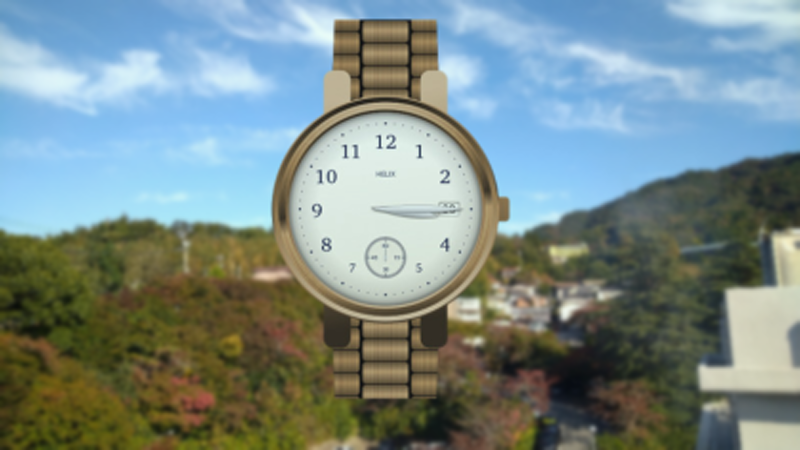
3:15
